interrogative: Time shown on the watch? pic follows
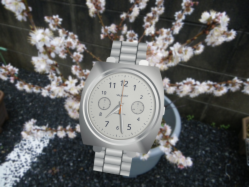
7:28
